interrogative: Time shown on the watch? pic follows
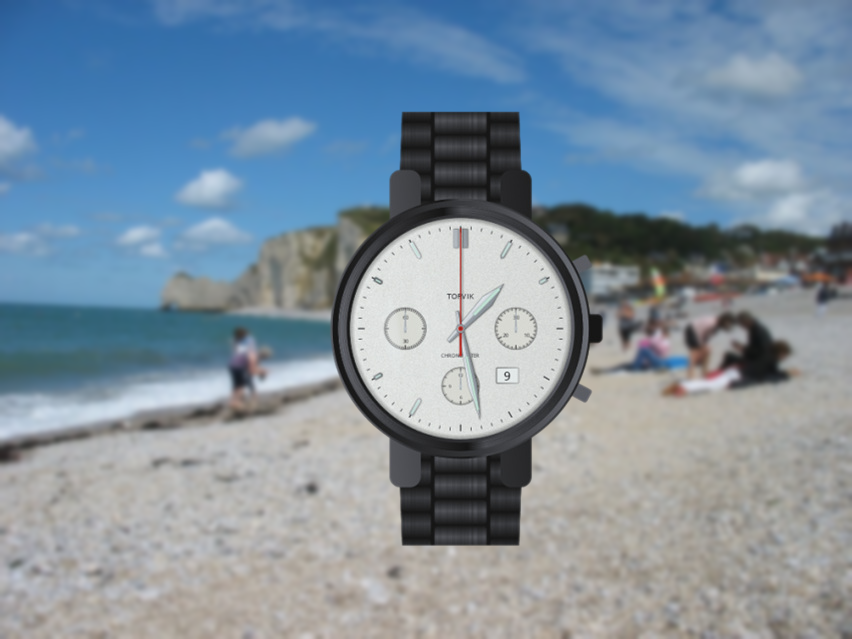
1:28
